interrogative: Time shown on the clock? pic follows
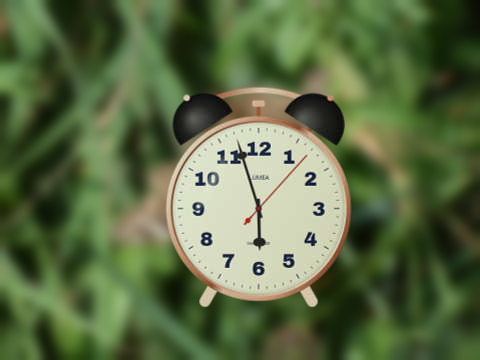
5:57:07
